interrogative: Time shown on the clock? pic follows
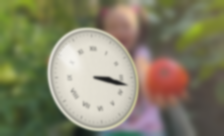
3:17
